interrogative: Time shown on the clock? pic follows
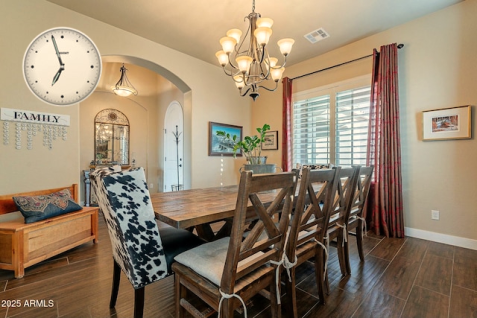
6:57
